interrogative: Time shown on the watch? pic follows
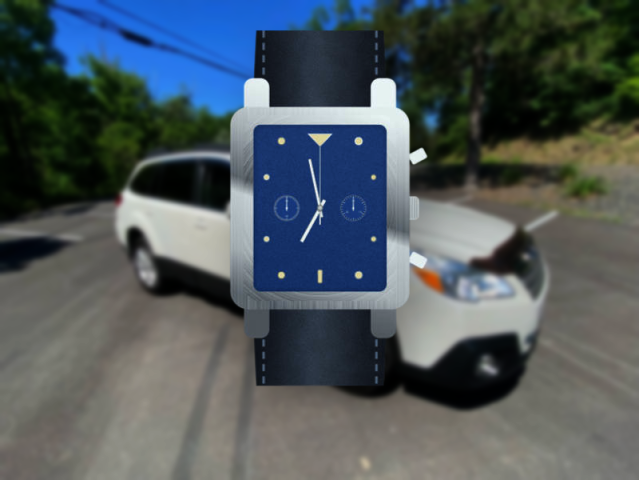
6:58
